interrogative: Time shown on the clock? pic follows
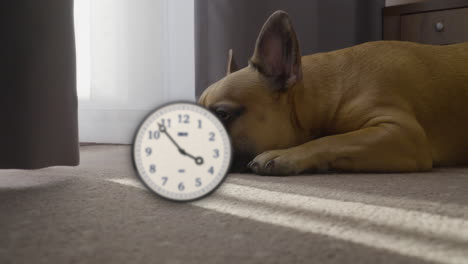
3:53
